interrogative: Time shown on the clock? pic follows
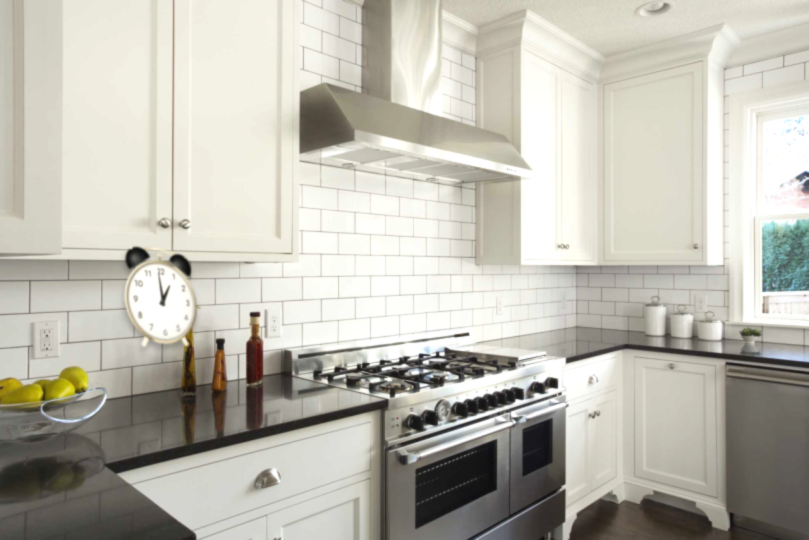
12:59
